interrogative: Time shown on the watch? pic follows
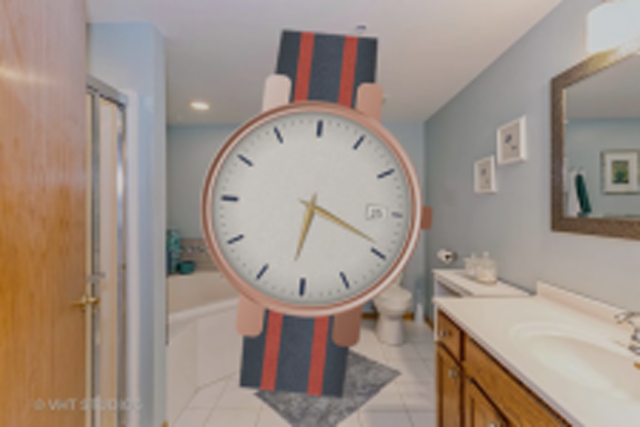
6:19
